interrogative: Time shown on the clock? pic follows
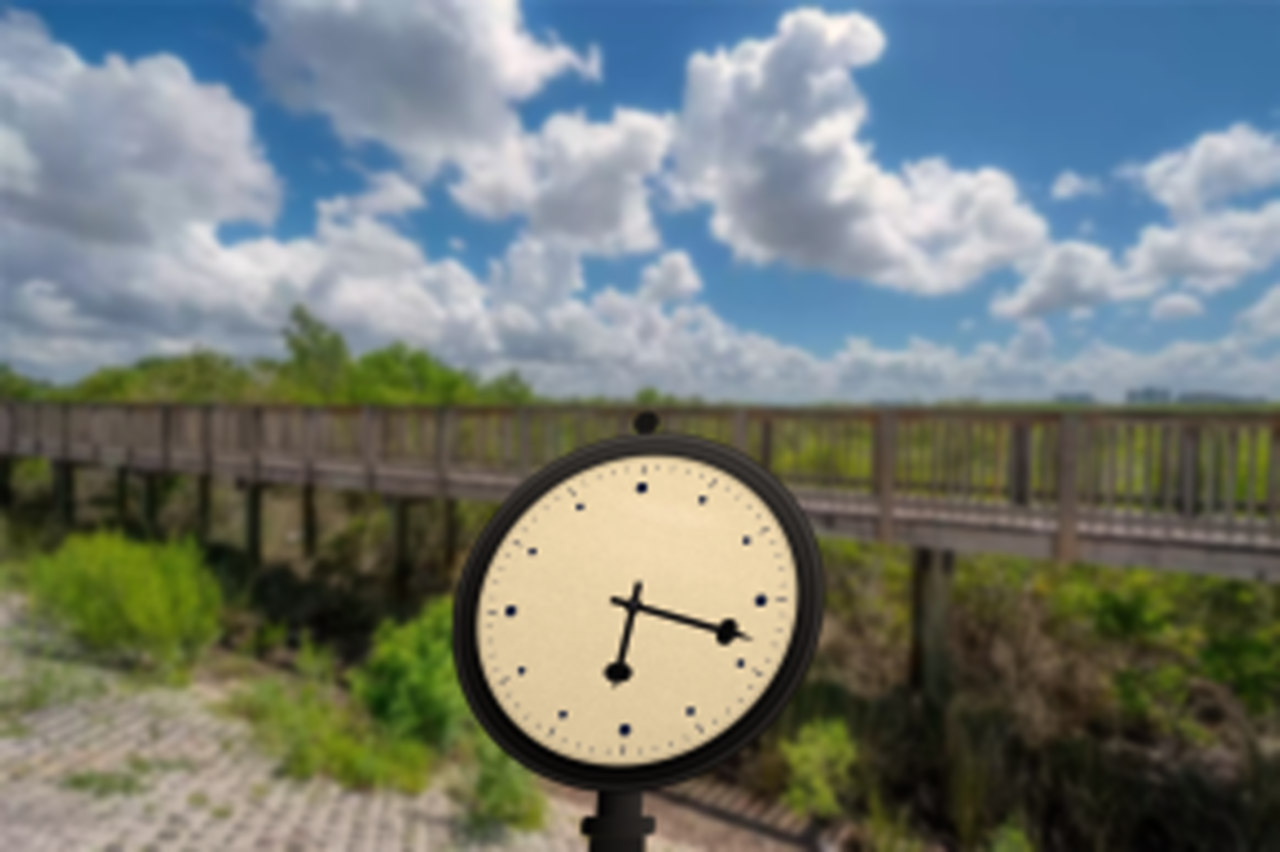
6:18
